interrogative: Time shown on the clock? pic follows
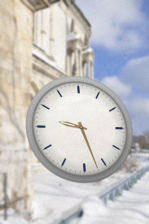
9:27
